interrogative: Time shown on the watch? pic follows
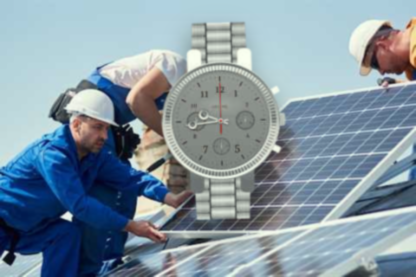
9:44
